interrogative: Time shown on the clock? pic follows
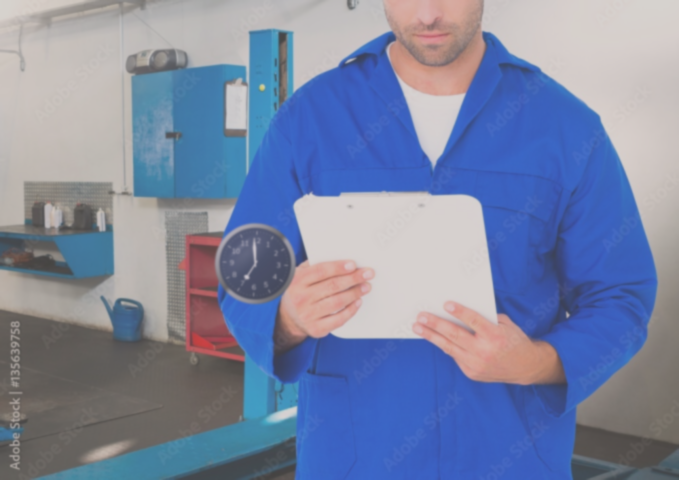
6:59
